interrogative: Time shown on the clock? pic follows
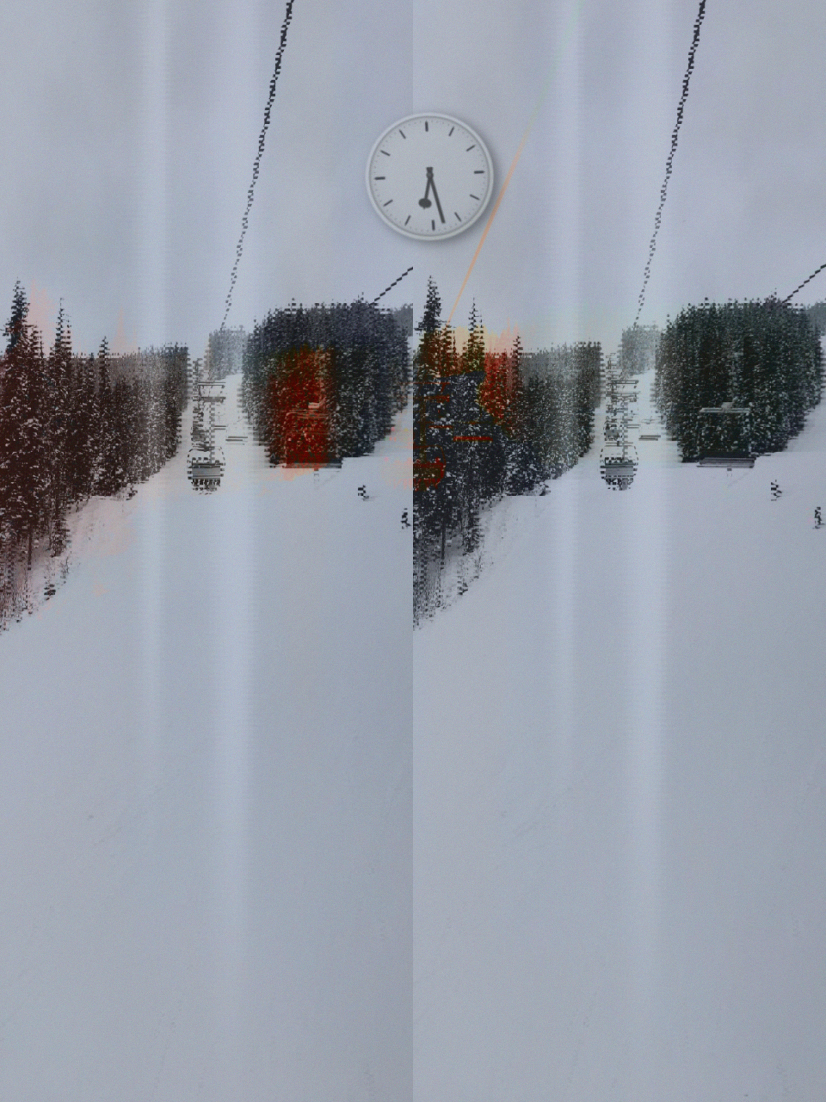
6:28
